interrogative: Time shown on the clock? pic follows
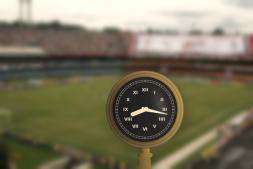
8:17
